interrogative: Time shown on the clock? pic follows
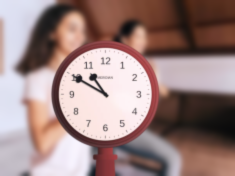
10:50
